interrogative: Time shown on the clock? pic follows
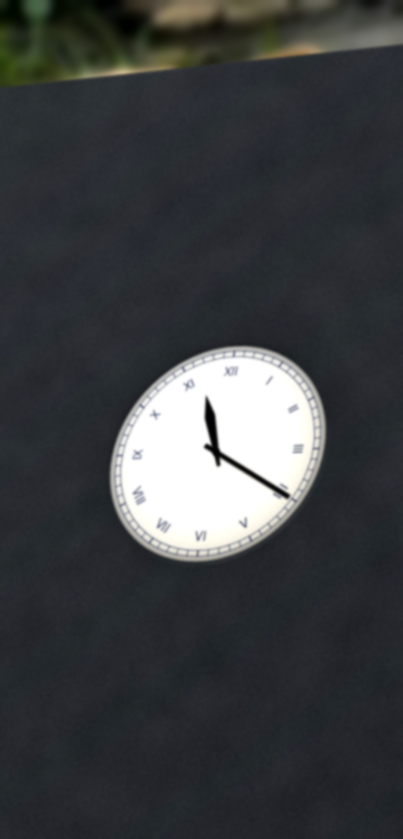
11:20
